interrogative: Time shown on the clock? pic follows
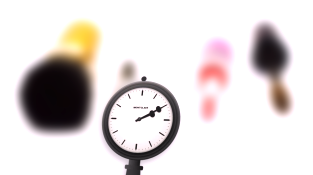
2:10
